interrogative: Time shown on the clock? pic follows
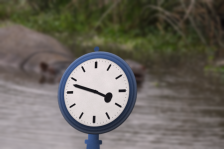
3:48
